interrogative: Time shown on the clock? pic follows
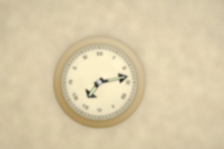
7:13
